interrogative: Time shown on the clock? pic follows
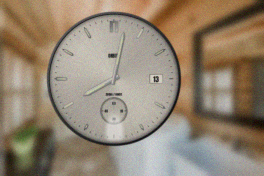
8:02
